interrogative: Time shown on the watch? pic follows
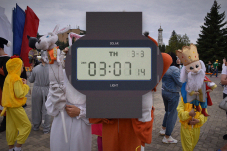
3:07:14
